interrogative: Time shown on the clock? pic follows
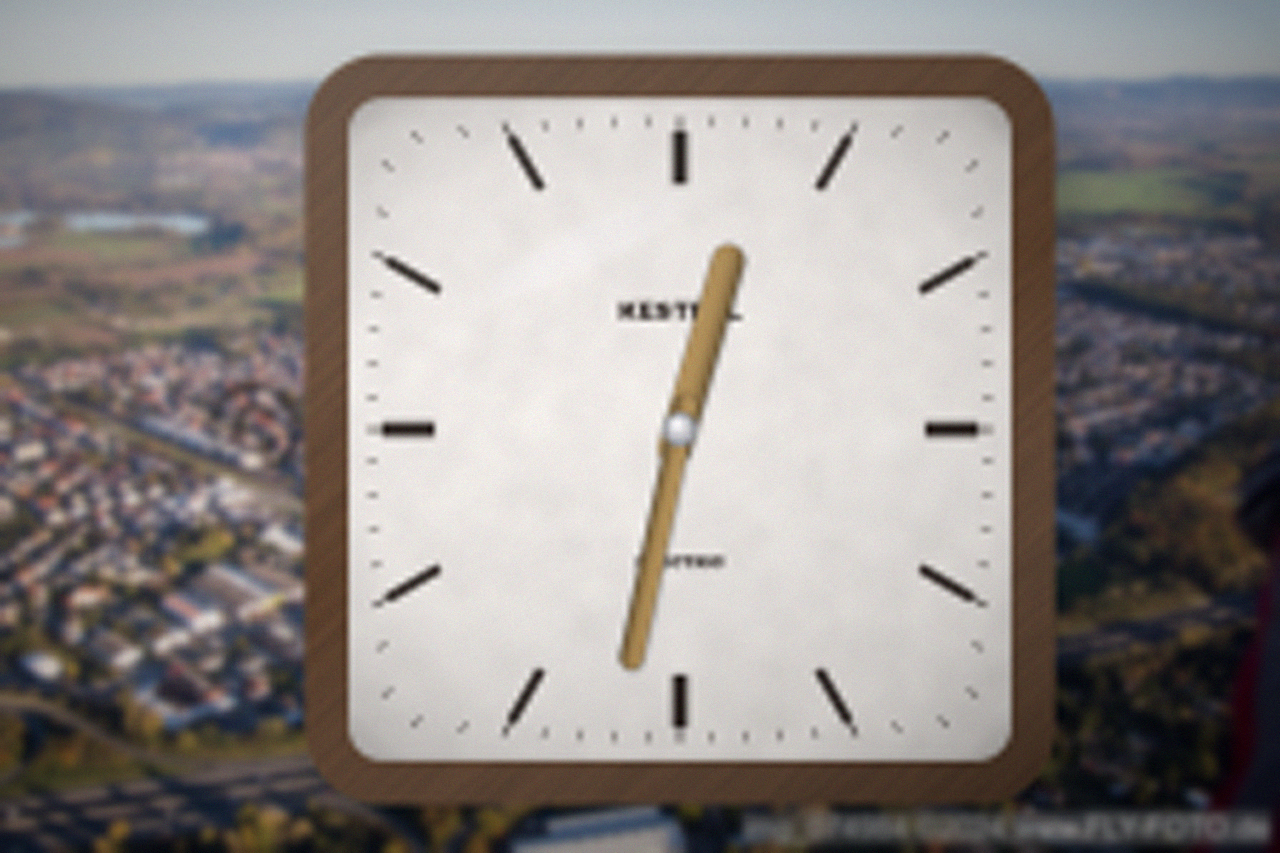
12:32
